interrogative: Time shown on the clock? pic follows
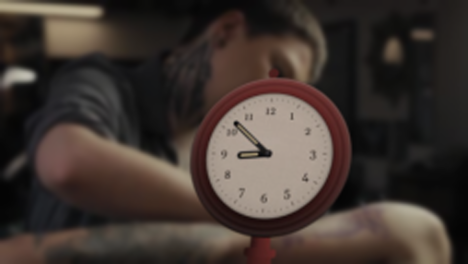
8:52
